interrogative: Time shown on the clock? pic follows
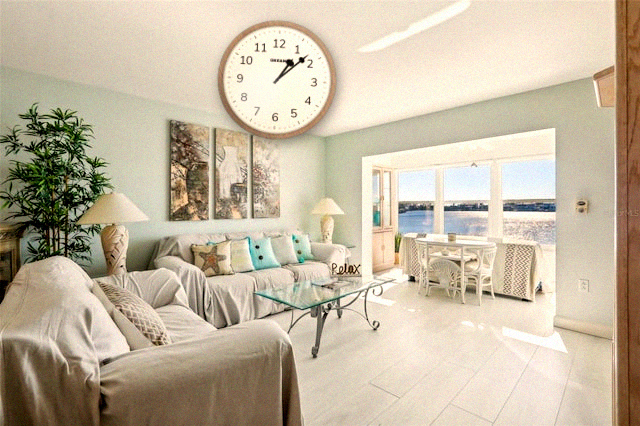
1:08
